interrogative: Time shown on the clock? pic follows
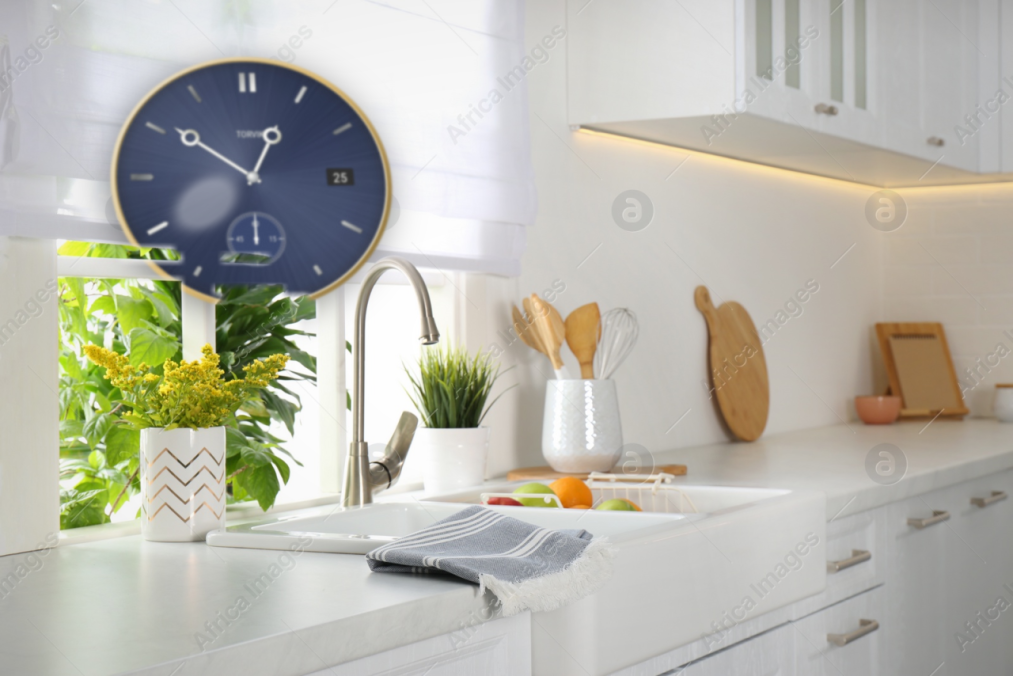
12:51
